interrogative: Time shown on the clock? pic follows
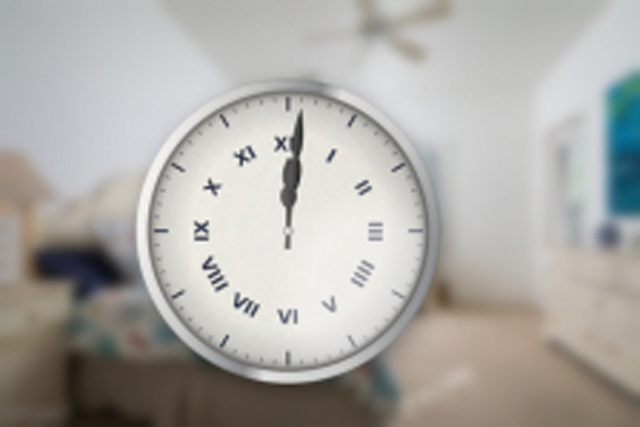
12:01
